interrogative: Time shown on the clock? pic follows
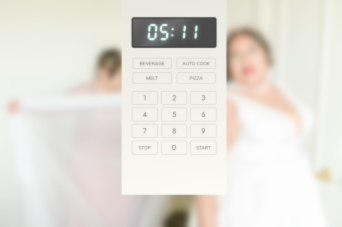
5:11
